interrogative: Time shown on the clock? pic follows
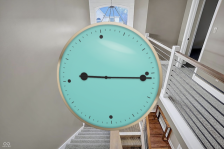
9:16
